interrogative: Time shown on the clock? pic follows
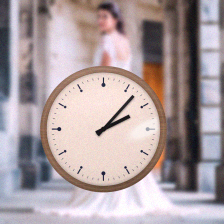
2:07
